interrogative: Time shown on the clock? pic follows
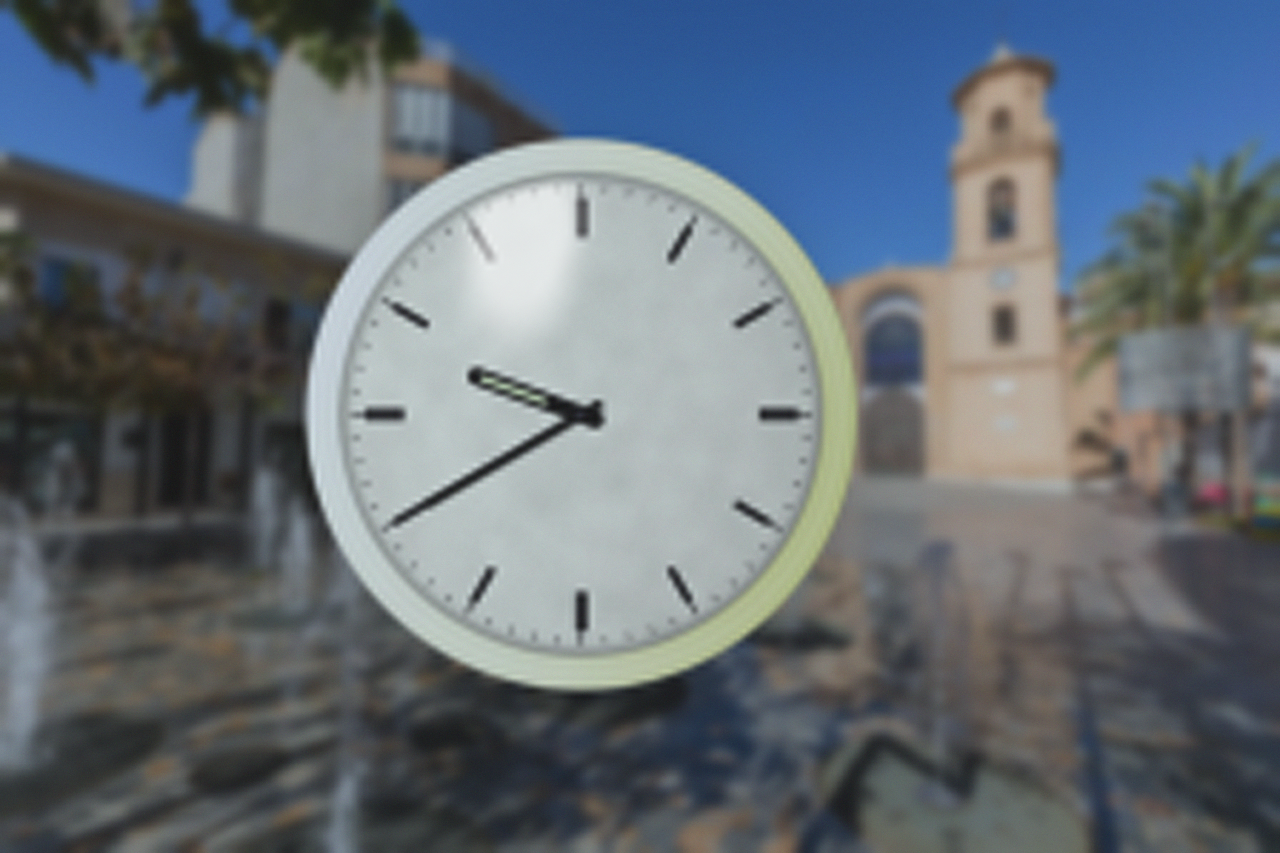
9:40
